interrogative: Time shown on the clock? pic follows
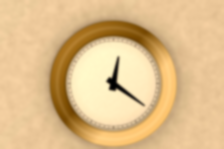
12:21
